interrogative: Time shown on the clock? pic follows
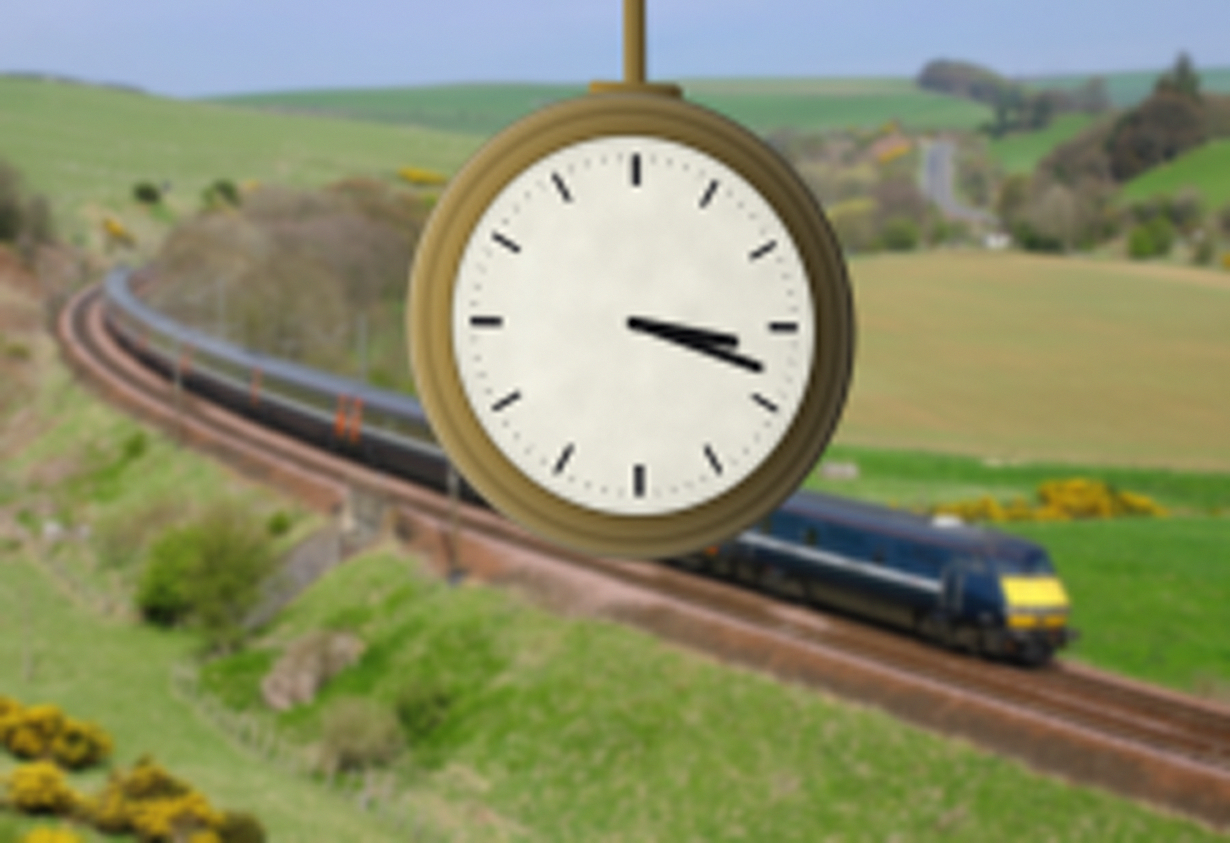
3:18
